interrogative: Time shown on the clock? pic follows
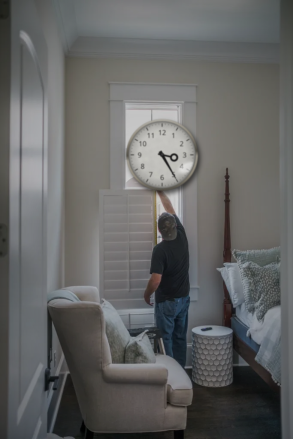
3:25
